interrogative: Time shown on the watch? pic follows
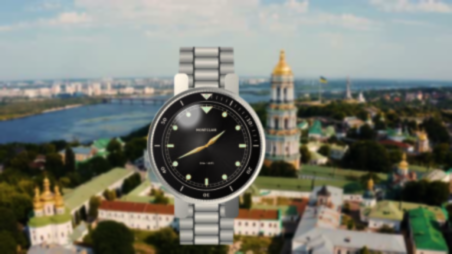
1:41
